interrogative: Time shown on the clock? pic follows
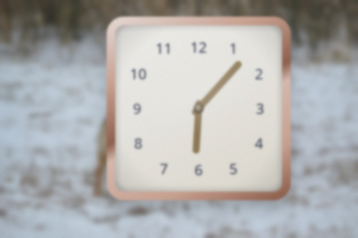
6:07
